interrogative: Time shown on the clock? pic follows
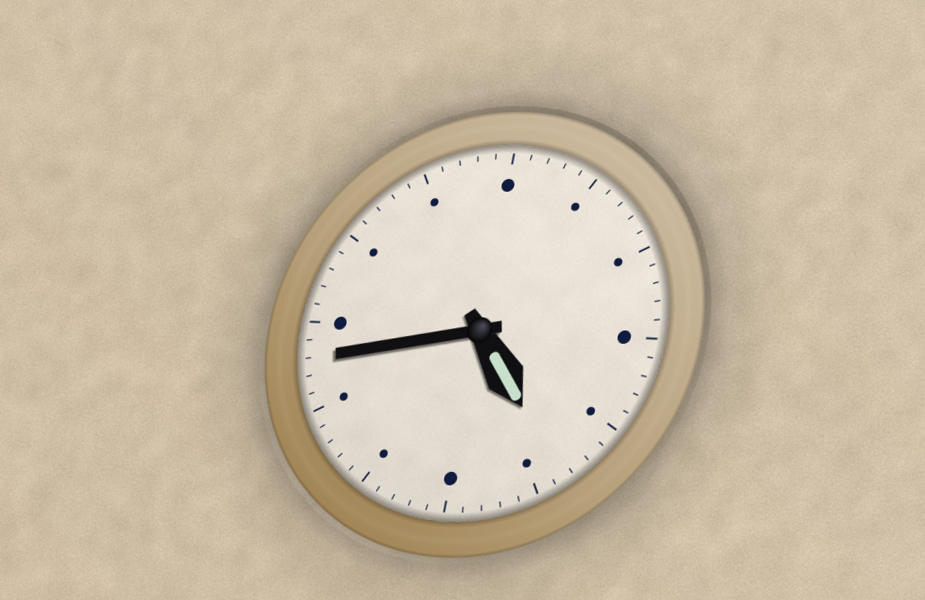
4:43
